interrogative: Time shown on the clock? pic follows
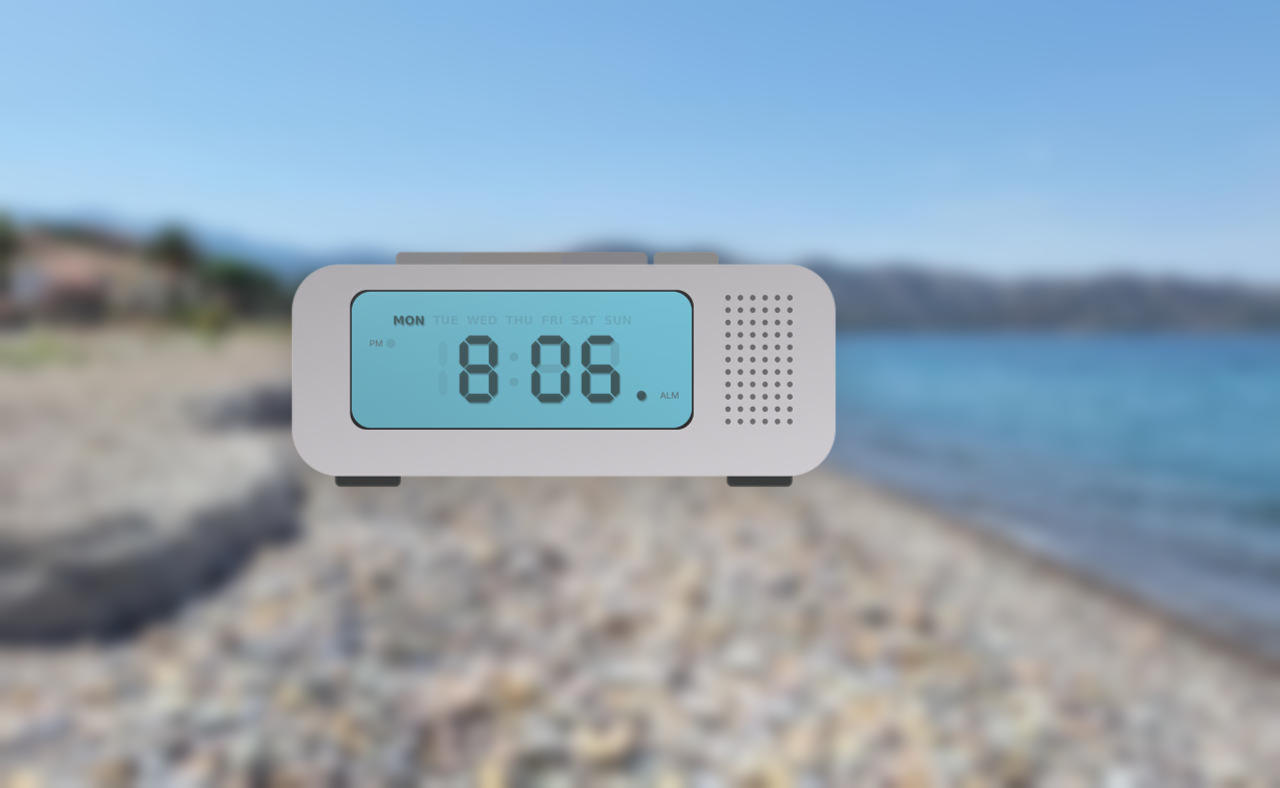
8:06
